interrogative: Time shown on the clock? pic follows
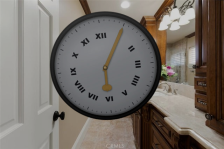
6:05
